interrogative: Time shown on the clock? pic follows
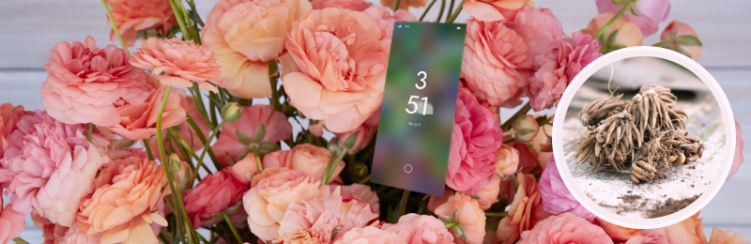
3:51
